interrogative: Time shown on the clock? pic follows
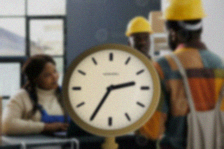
2:35
